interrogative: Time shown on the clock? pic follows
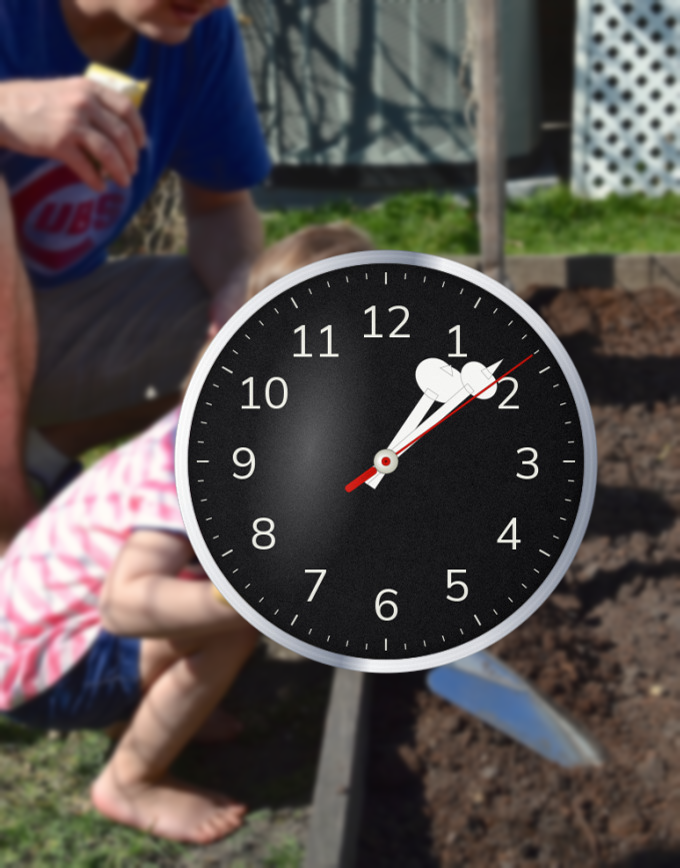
1:08:09
